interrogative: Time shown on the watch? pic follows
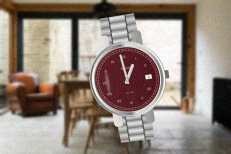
12:59
